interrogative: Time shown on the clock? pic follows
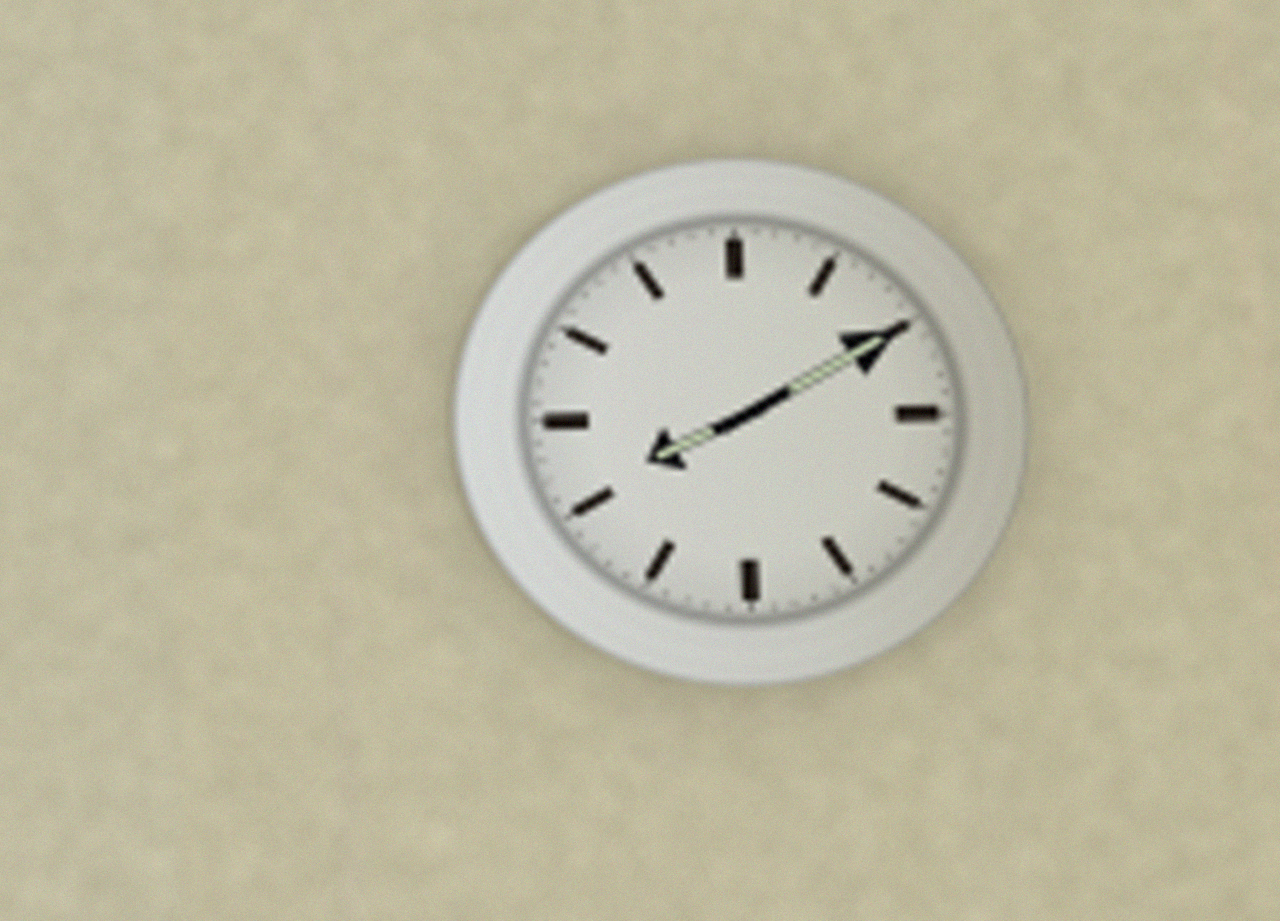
8:10
